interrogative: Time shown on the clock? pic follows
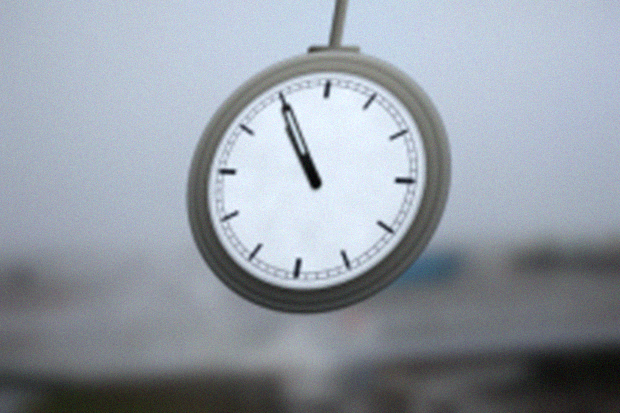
10:55
